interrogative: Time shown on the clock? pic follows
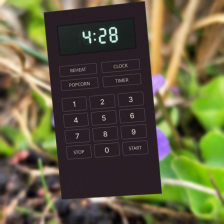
4:28
